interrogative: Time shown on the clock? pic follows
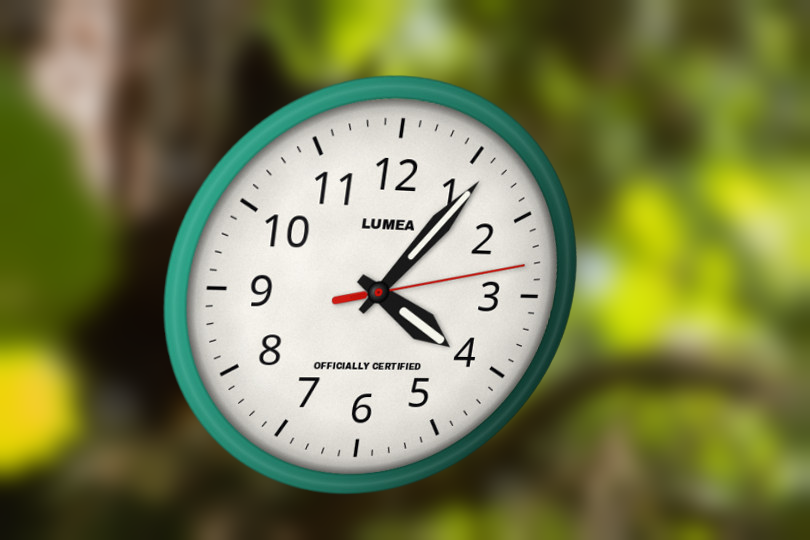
4:06:13
